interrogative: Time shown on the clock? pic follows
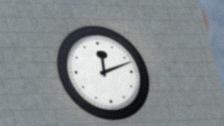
12:12
